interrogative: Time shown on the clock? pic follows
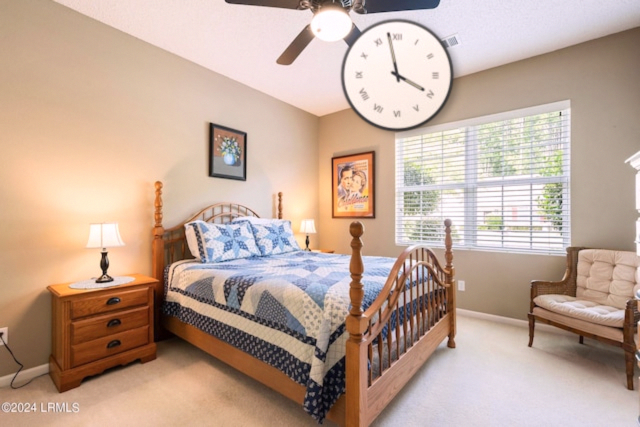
3:58
